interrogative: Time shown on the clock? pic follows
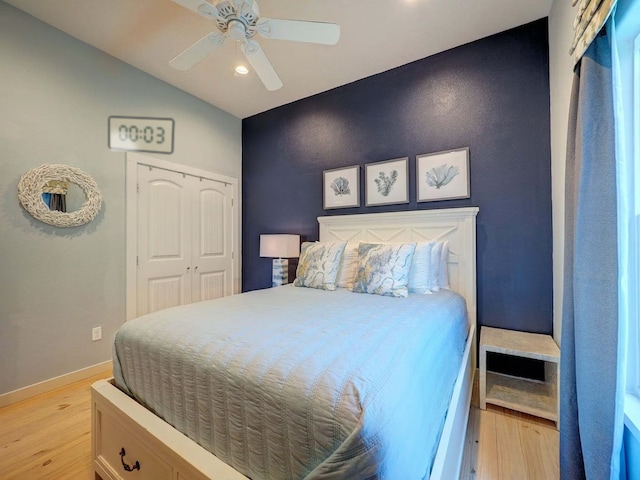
0:03
